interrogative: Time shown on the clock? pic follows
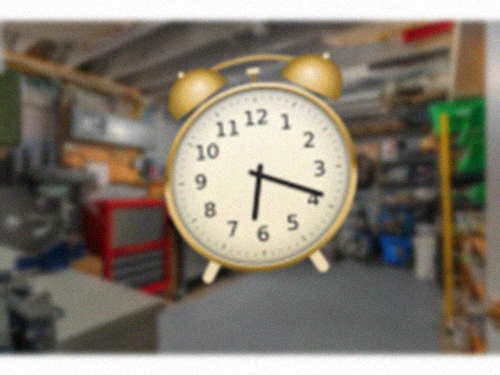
6:19
